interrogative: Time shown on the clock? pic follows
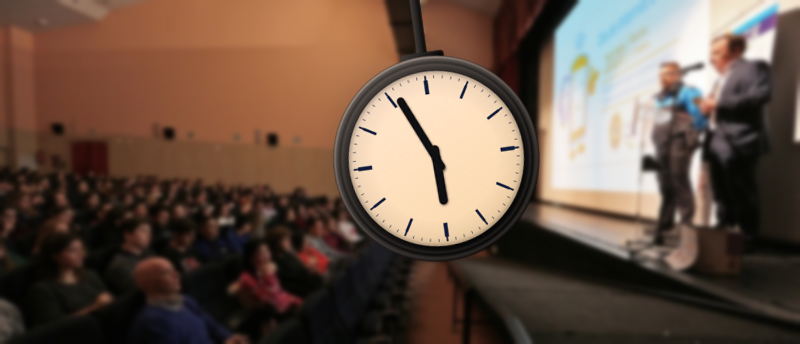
5:56
